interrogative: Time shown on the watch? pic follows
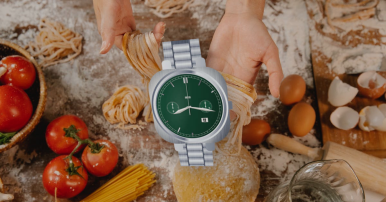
8:17
